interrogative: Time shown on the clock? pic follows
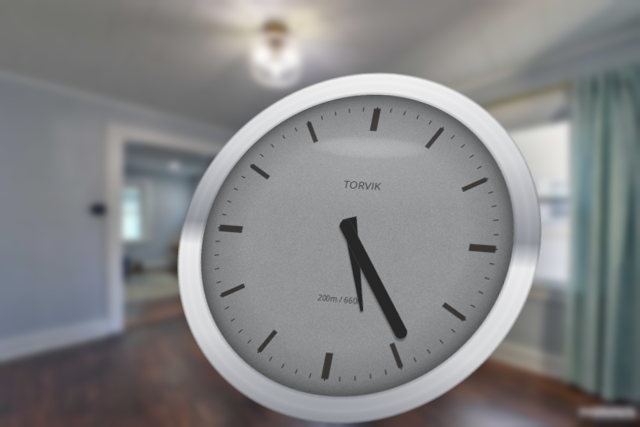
5:24
